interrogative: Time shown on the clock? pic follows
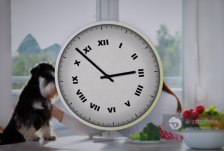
2:53
